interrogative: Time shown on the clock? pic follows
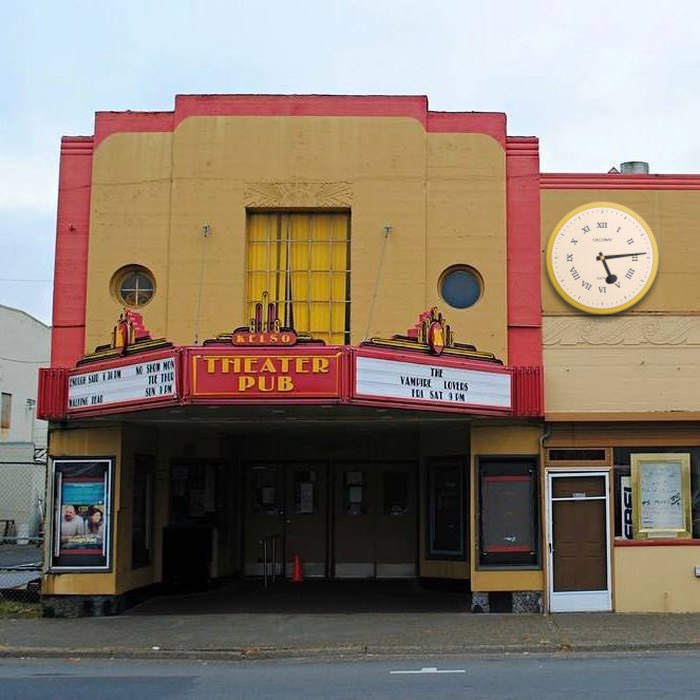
5:14
